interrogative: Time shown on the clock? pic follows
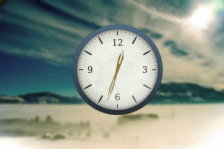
12:33
